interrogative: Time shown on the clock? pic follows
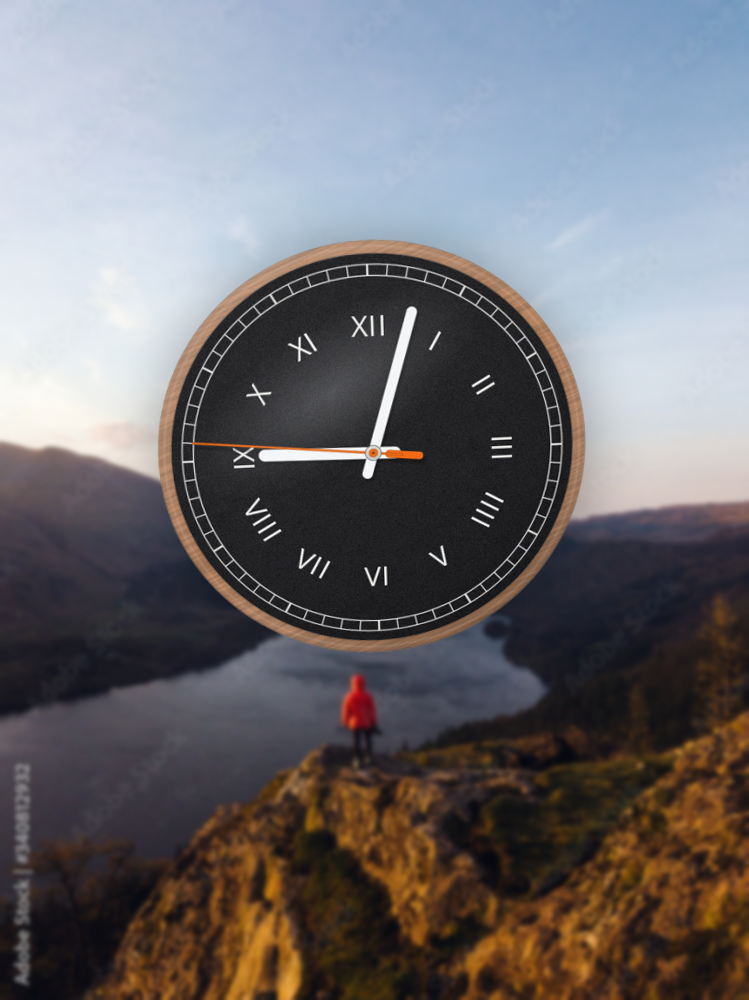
9:02:46
